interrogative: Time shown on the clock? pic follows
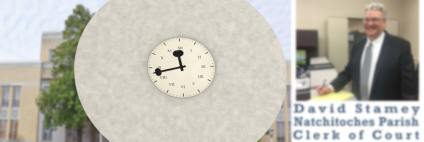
11:43
